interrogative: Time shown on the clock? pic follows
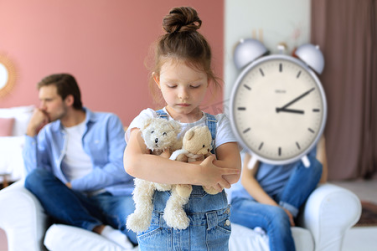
3:10
